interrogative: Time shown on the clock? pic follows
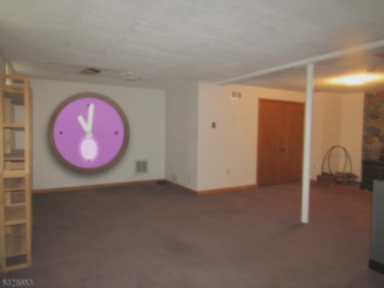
11:01
